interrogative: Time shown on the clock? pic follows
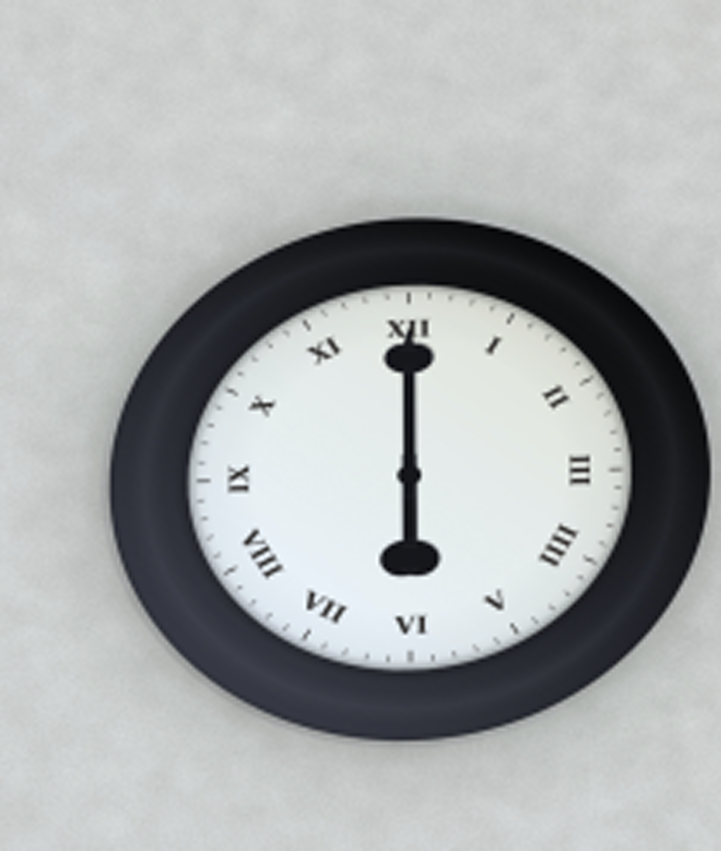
6:00
